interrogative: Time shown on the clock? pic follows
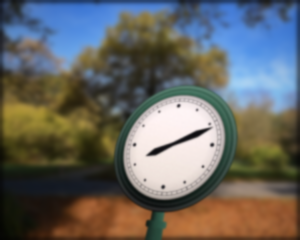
8:11
